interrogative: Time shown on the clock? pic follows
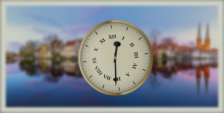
12:31
